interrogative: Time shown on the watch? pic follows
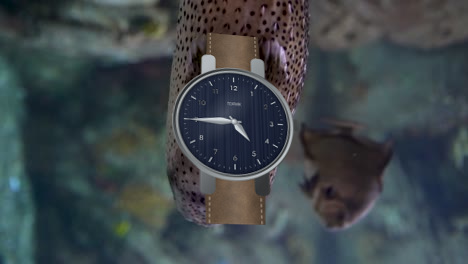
4:45
